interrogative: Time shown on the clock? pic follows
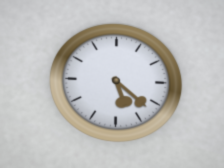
5:22
